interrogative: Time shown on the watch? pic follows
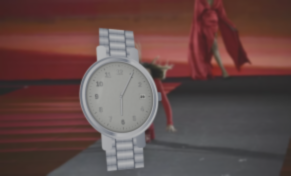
6:05
